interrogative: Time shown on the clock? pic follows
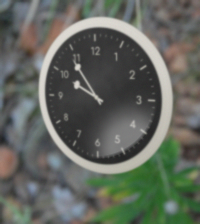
9:54
